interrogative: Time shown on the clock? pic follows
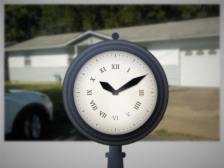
10:10
